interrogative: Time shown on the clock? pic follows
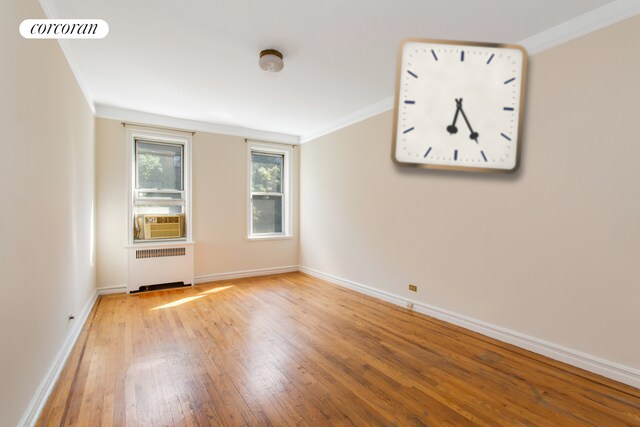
6:25
